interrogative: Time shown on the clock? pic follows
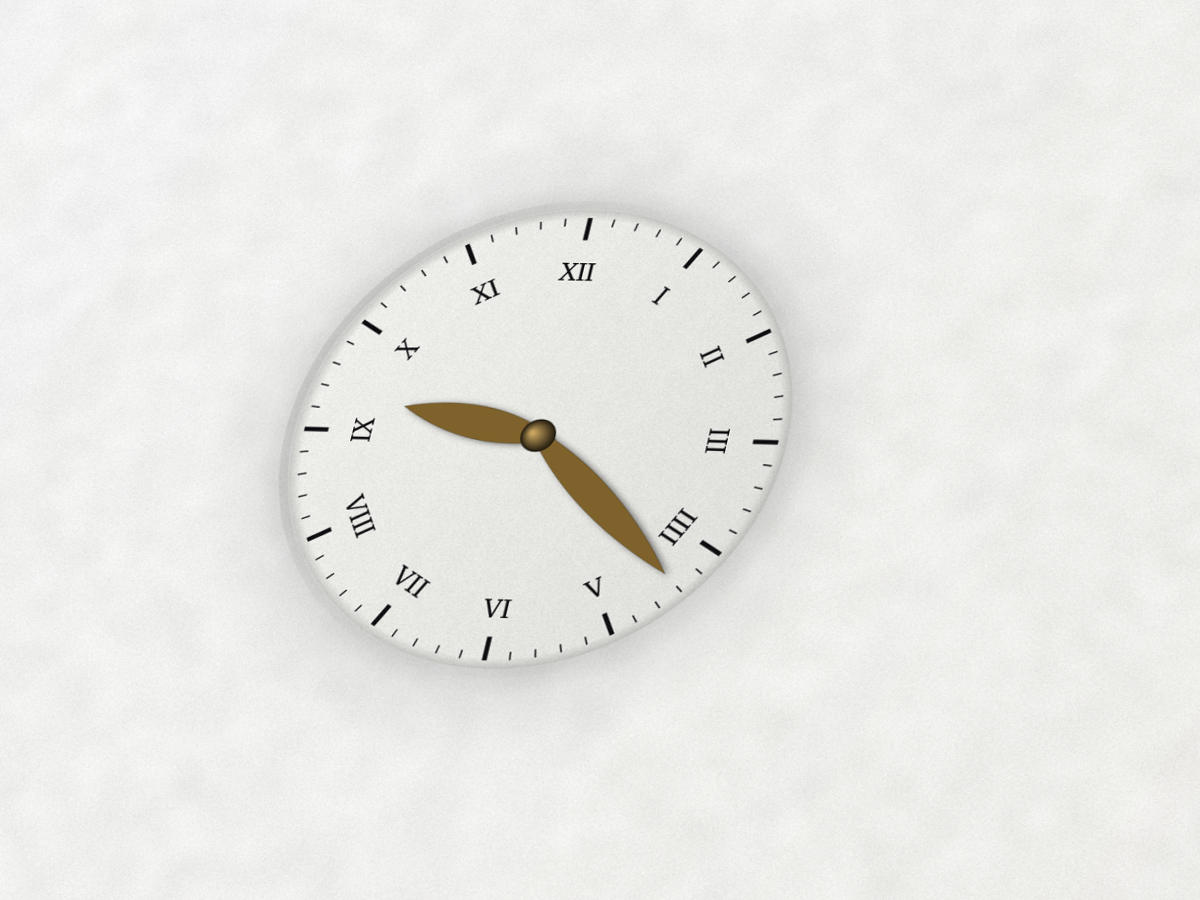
9:22
